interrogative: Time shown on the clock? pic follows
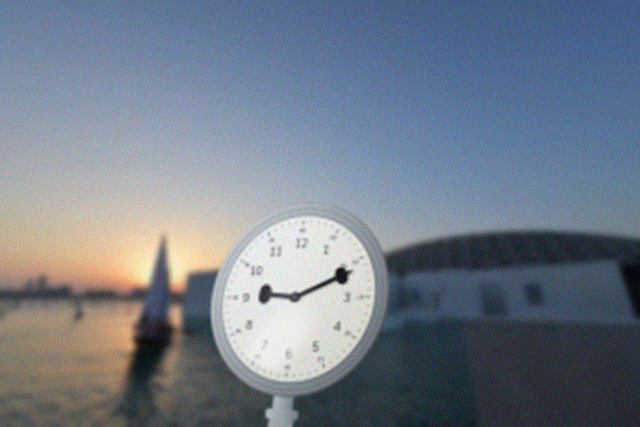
9:11
